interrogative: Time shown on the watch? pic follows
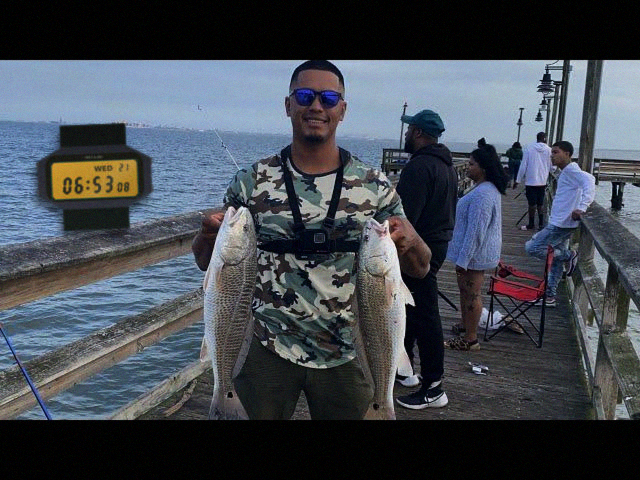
6:53:08
